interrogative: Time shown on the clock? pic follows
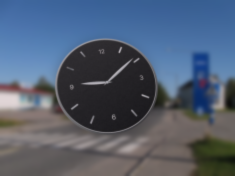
9:09
